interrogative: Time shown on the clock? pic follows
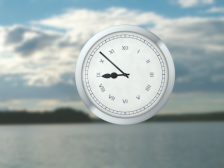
8:52
